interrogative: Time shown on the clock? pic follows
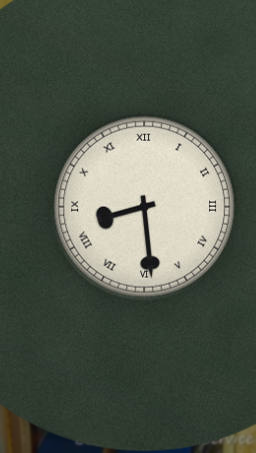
8:29
